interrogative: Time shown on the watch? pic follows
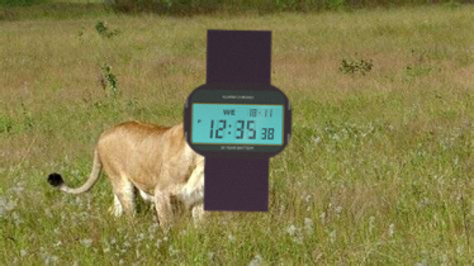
12:35:38
